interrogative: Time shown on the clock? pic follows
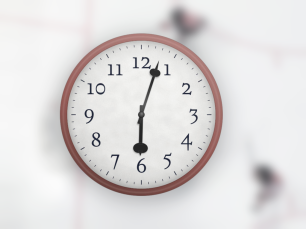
6:03
